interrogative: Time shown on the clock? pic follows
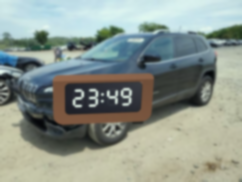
23:49
